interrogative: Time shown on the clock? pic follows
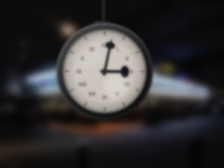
3:02
